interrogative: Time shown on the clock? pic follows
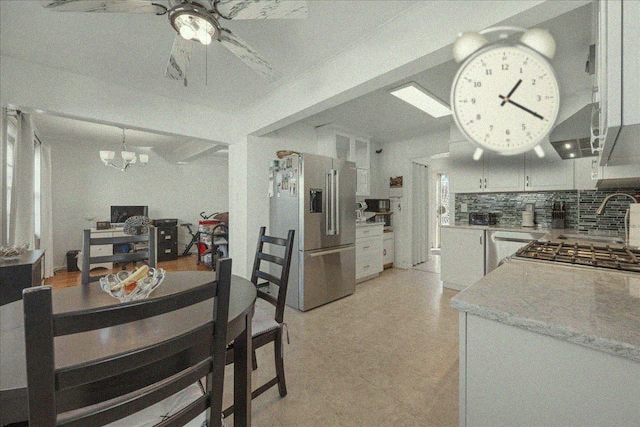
1:20
